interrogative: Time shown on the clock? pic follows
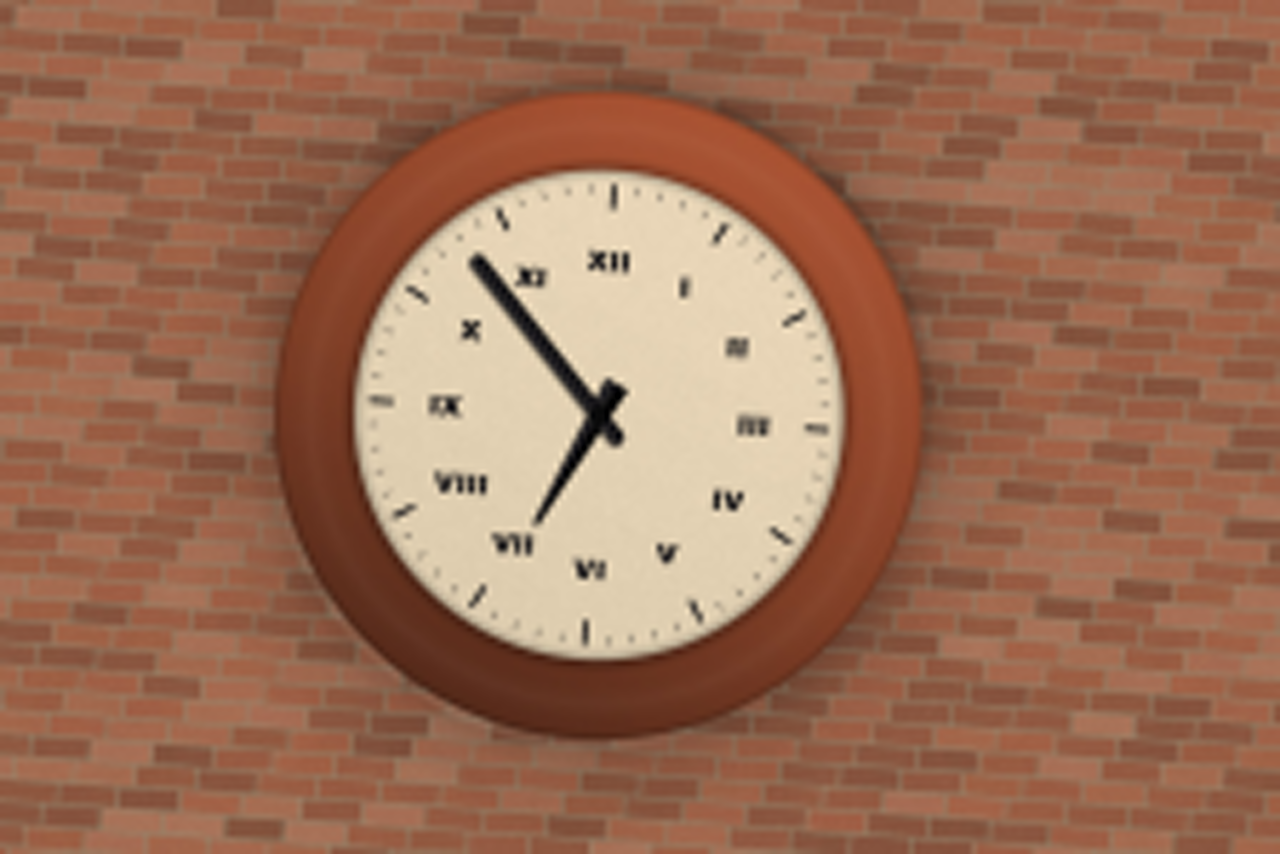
6:53
